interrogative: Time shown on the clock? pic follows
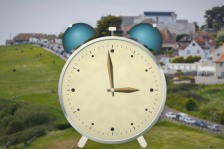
2:59
